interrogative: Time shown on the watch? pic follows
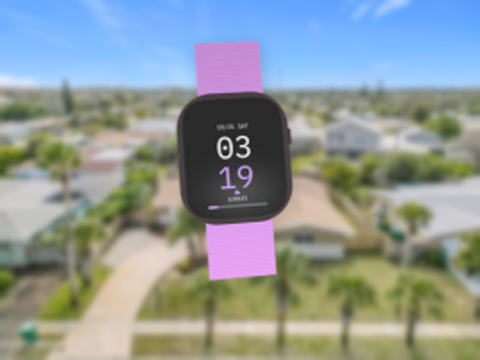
3:19
